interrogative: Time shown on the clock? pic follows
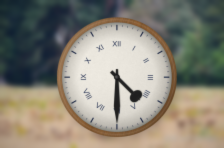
4:30
